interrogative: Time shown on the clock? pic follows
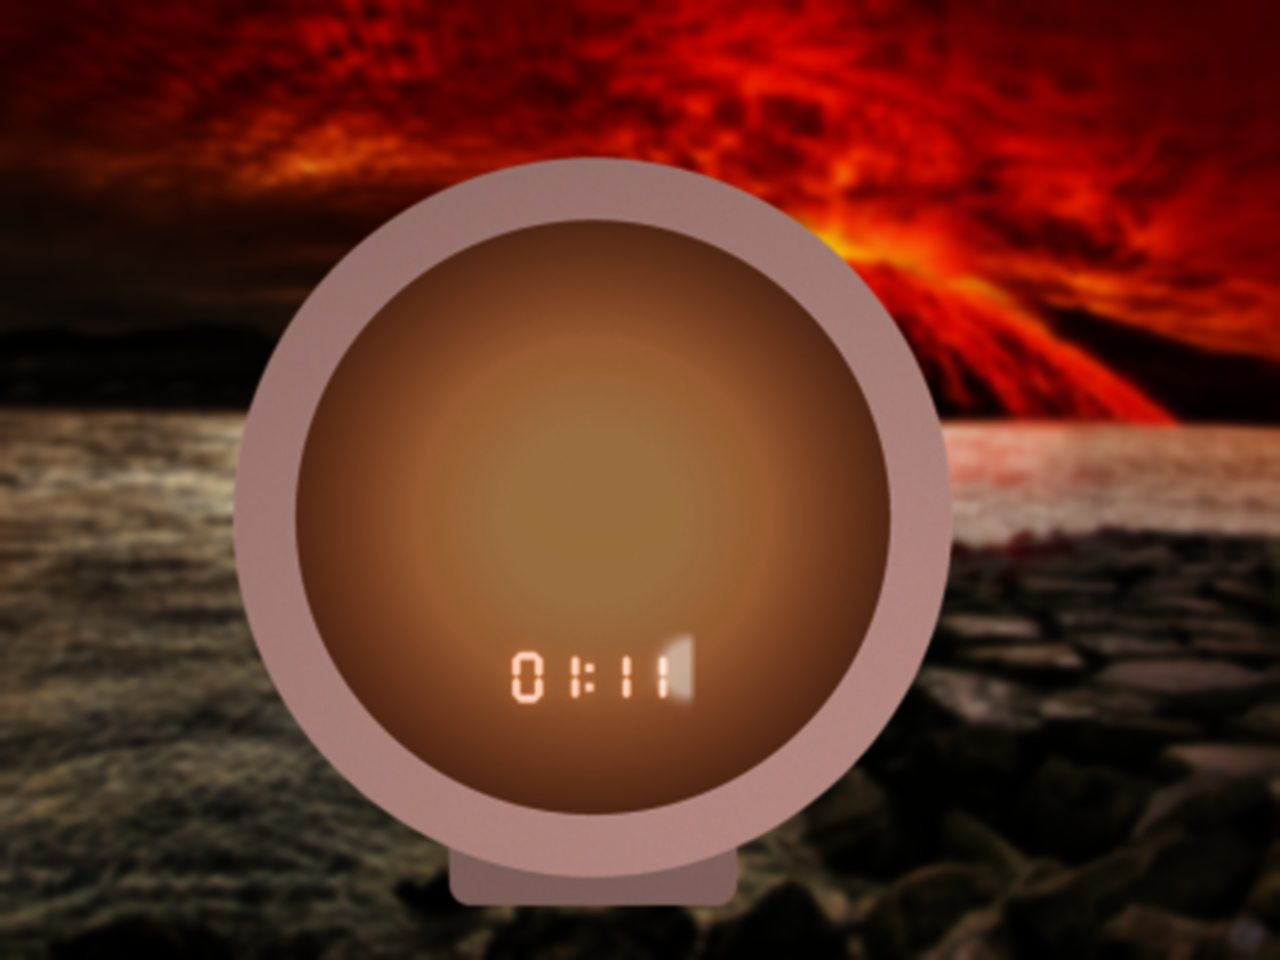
1:11
